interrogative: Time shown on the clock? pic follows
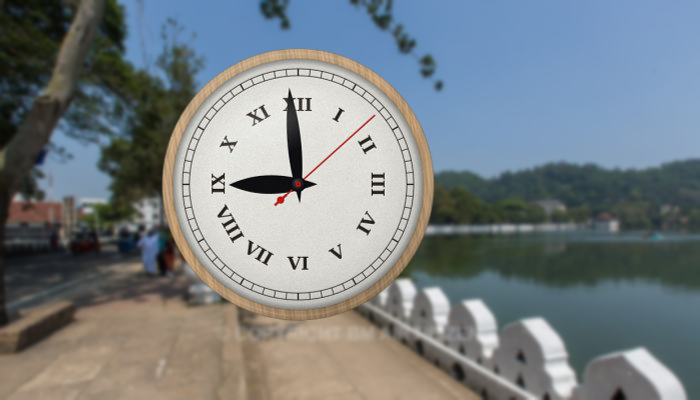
8:59:08
